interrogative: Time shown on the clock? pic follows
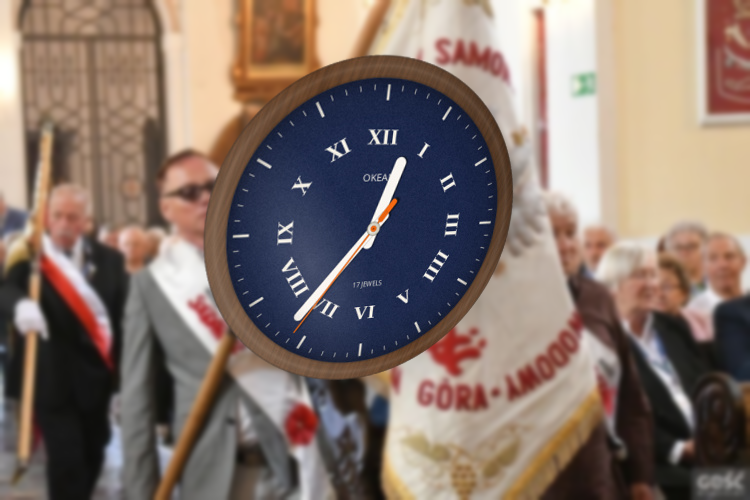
12:36:36
